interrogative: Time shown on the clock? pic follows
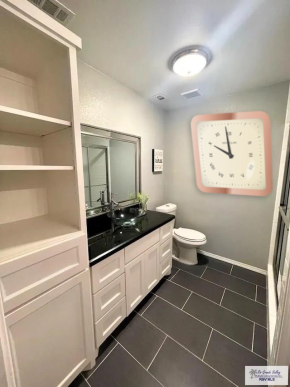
9:59
